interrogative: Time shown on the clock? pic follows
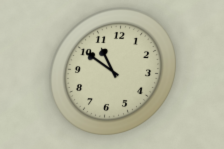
10:50
